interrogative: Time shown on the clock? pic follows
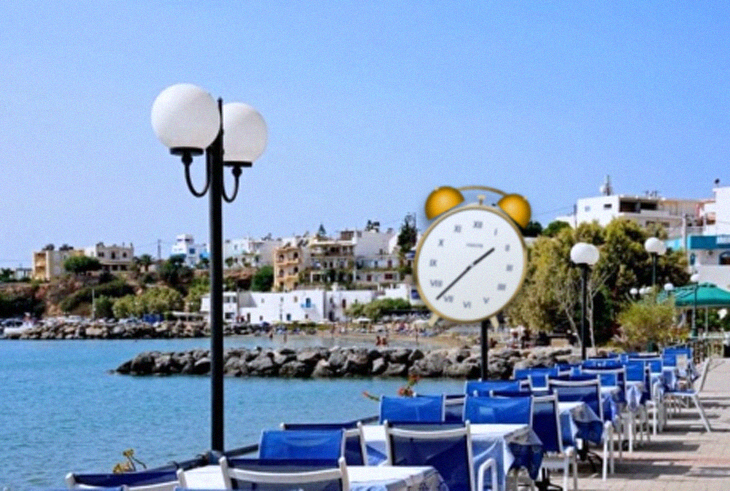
1:37
